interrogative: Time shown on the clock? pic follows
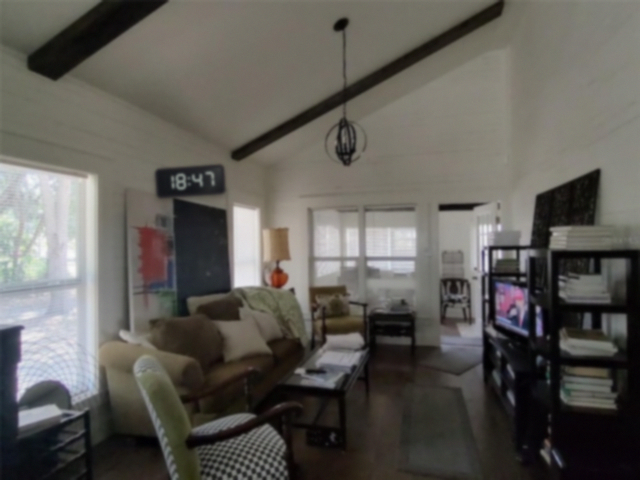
18:47
